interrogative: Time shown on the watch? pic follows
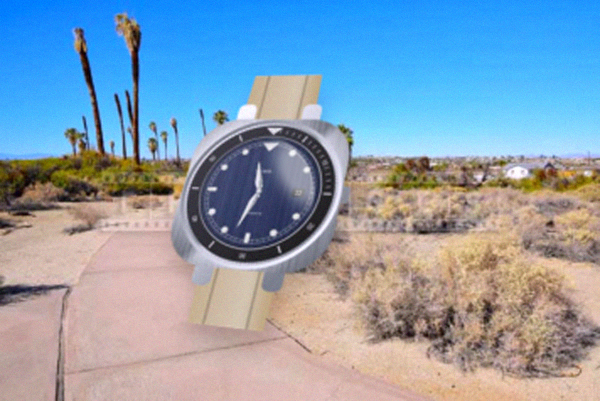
11:33
